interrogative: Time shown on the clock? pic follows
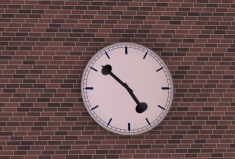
4:52
